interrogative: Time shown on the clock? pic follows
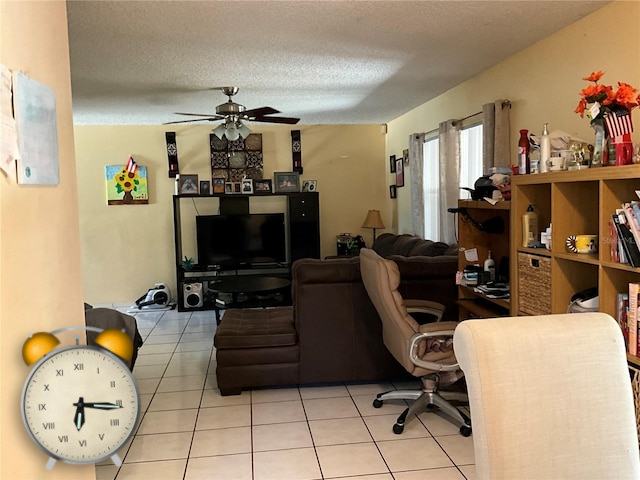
6:16
